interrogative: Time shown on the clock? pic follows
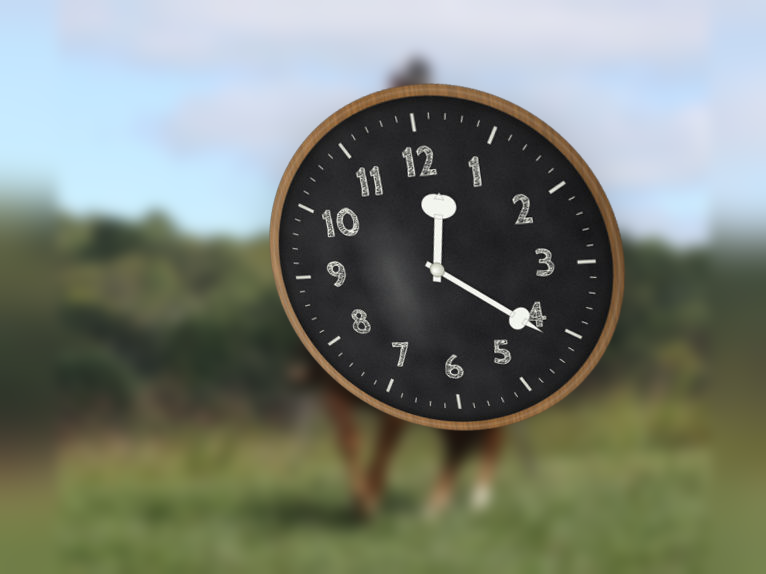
12:21
